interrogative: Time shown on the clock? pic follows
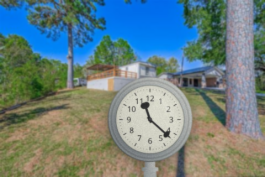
11:22
